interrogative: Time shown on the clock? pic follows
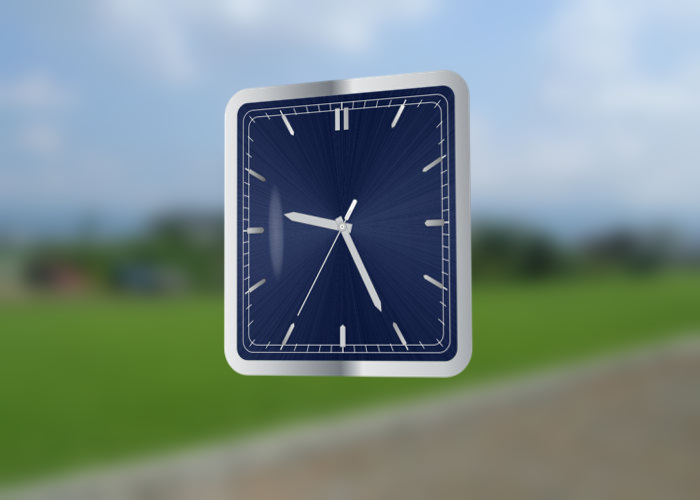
9:25:35
